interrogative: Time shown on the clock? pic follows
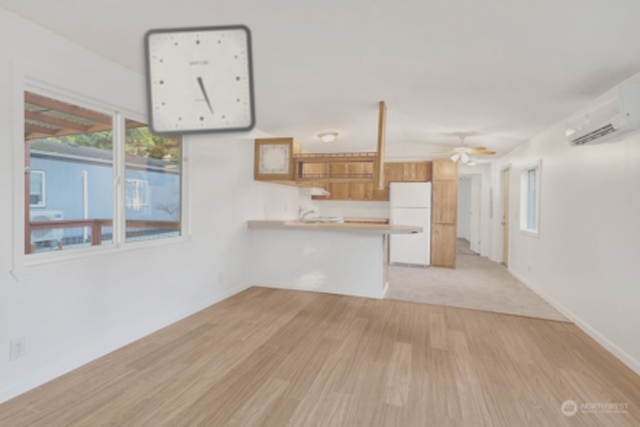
5:27
